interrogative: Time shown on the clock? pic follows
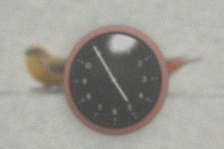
4:55
